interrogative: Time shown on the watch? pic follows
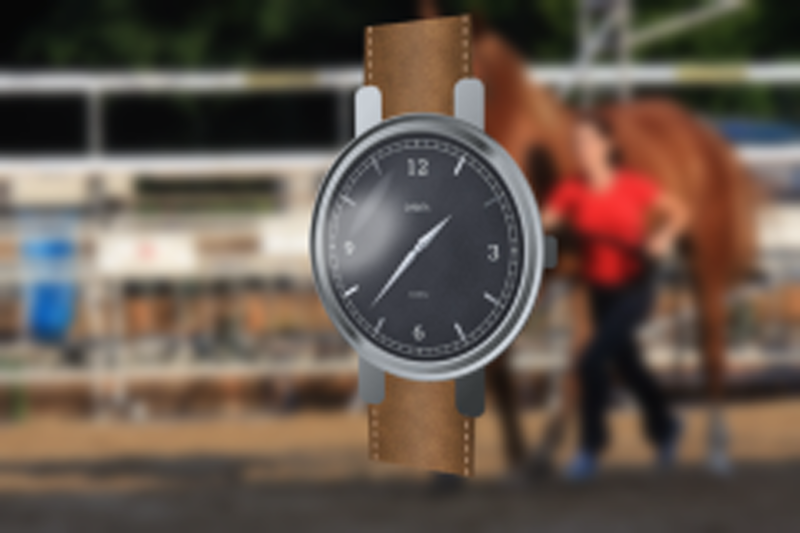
1:37
